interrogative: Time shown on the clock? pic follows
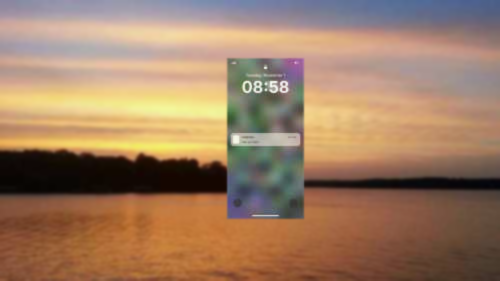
8:58
